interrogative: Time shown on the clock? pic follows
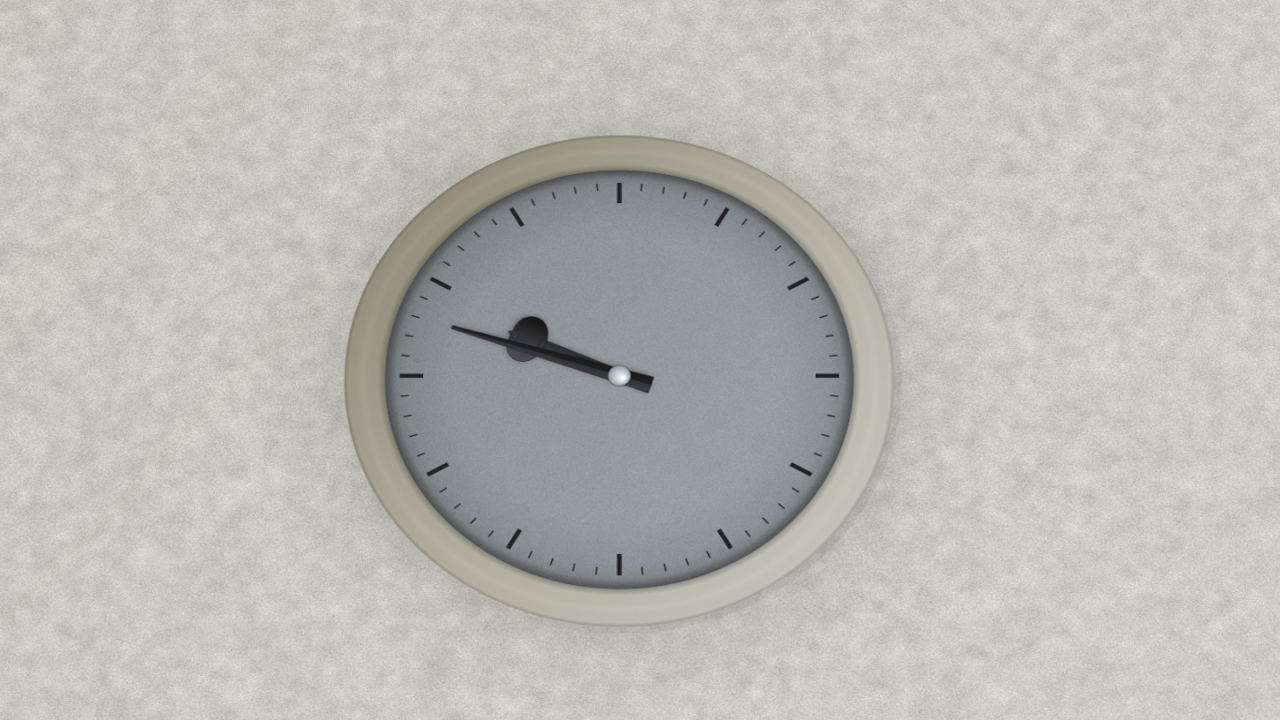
9:48
